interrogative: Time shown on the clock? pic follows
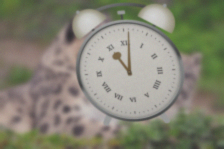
11:01
